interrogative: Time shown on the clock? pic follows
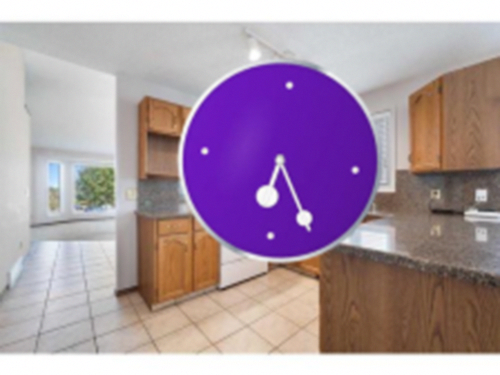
6:25
